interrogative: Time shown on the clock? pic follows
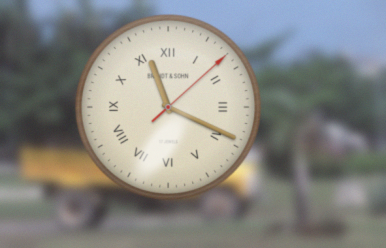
11:19:08
